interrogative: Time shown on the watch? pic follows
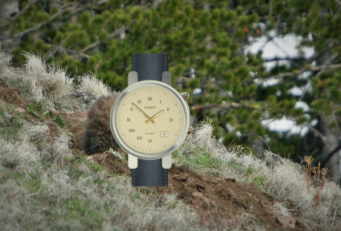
1:52
